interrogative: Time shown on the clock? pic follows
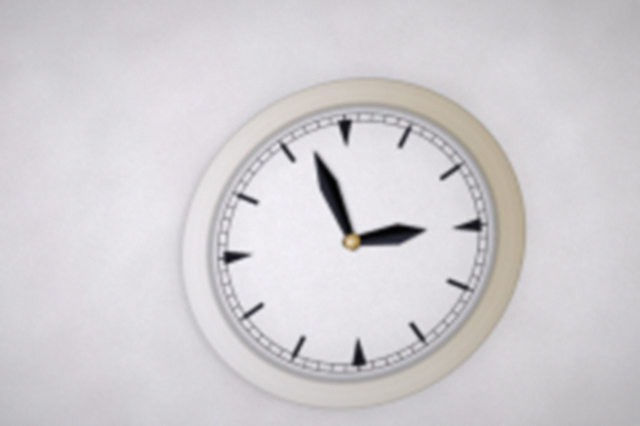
2:57
